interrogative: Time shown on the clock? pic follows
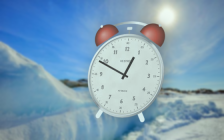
12:49
